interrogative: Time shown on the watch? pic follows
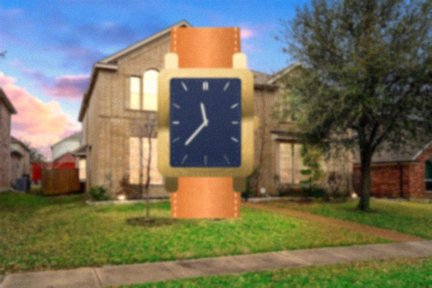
11:37
